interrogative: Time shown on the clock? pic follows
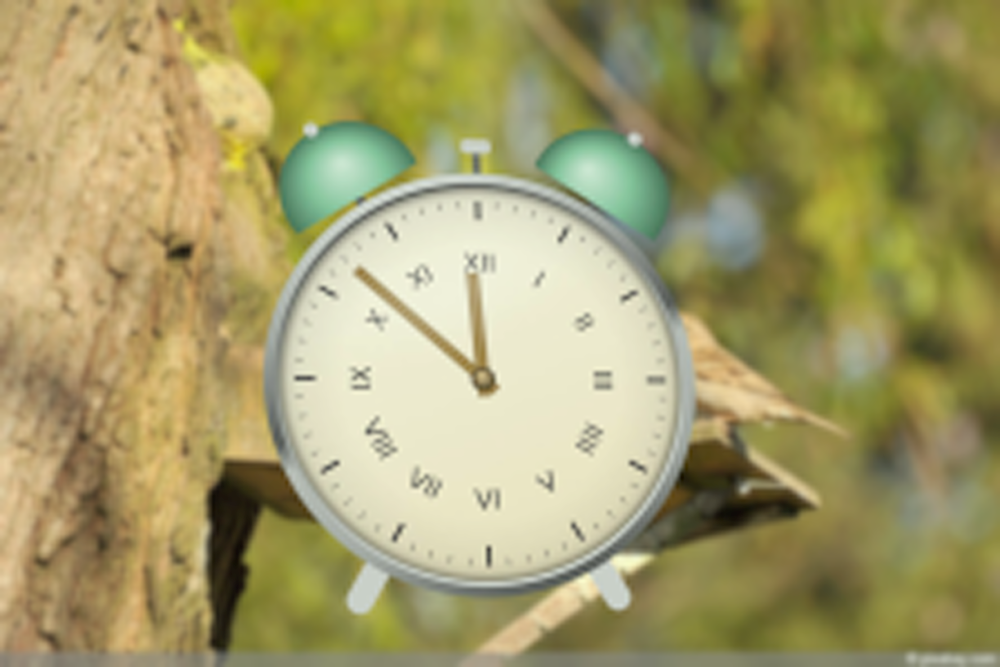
11:52
